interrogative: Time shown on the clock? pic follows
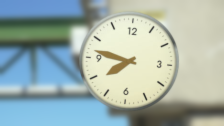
7:47
